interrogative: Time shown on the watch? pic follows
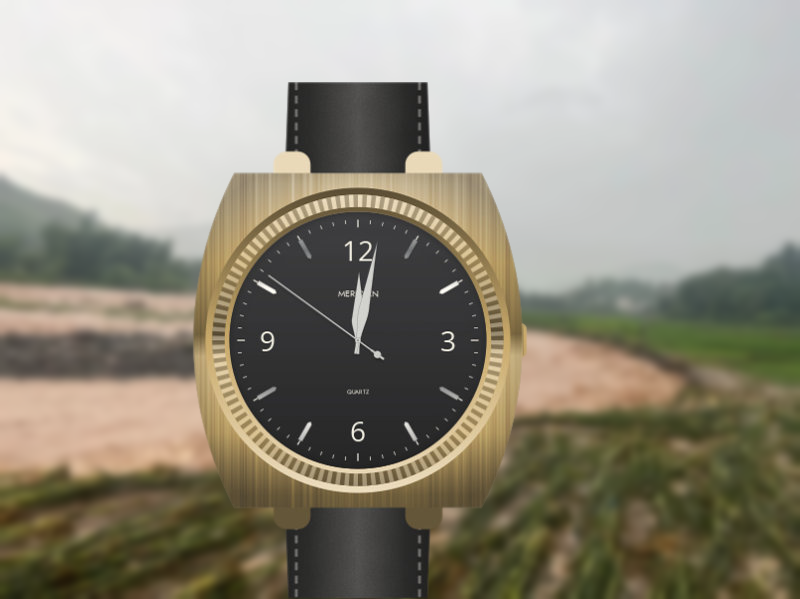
12:01:51
